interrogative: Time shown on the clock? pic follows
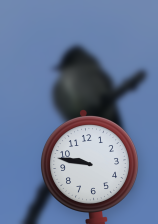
9:48
